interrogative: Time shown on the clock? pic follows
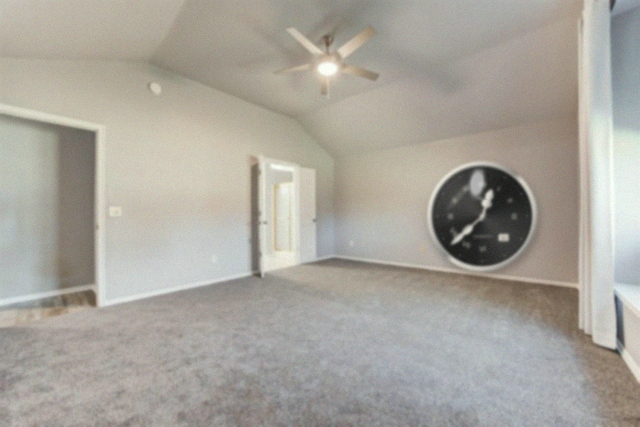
12:38
